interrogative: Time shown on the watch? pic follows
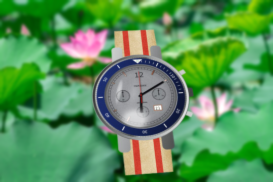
6:10
